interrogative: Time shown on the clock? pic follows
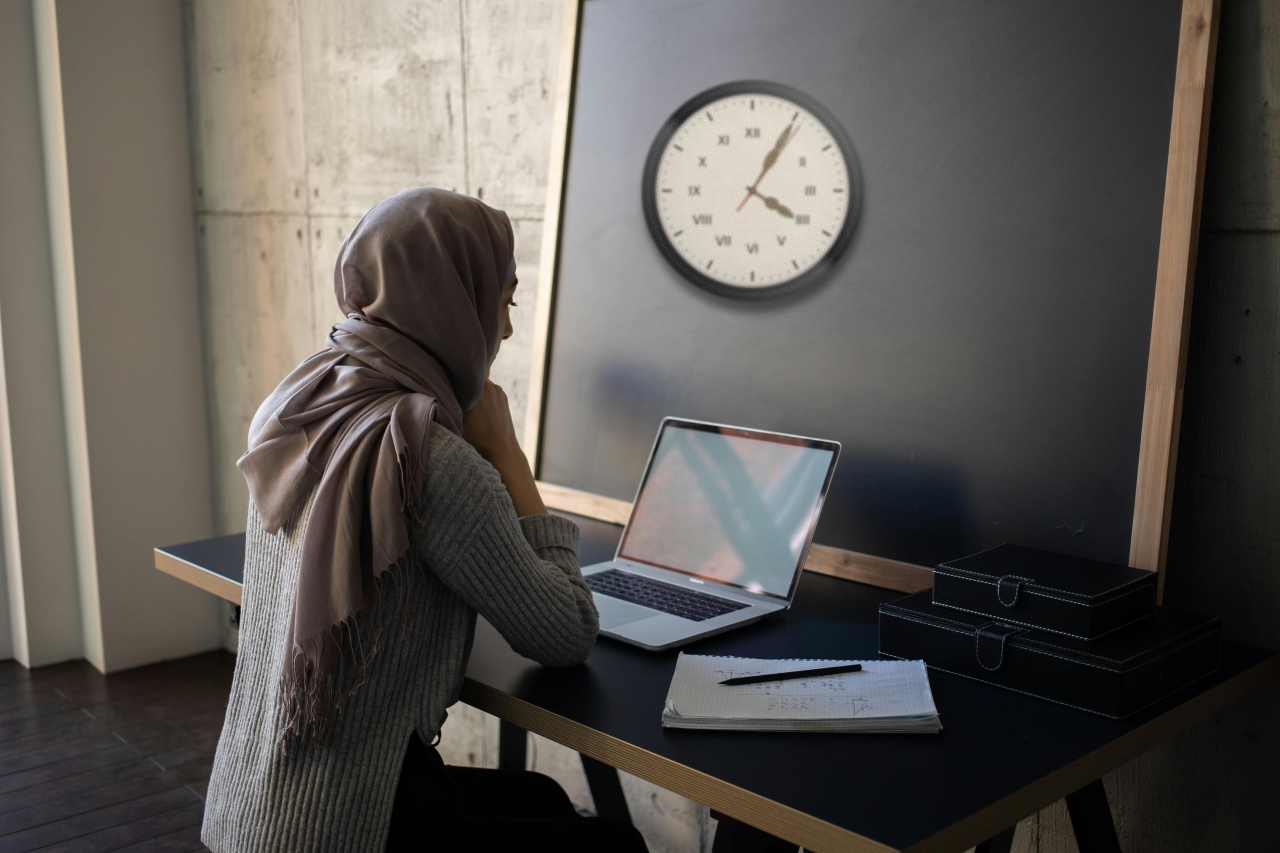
4:05:06
